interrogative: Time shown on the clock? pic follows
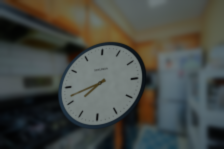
7:42
